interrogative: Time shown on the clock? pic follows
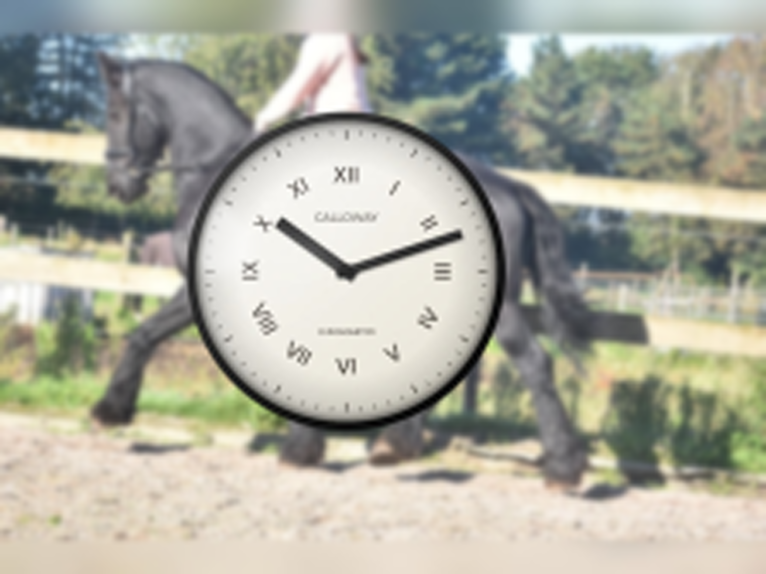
10:12
